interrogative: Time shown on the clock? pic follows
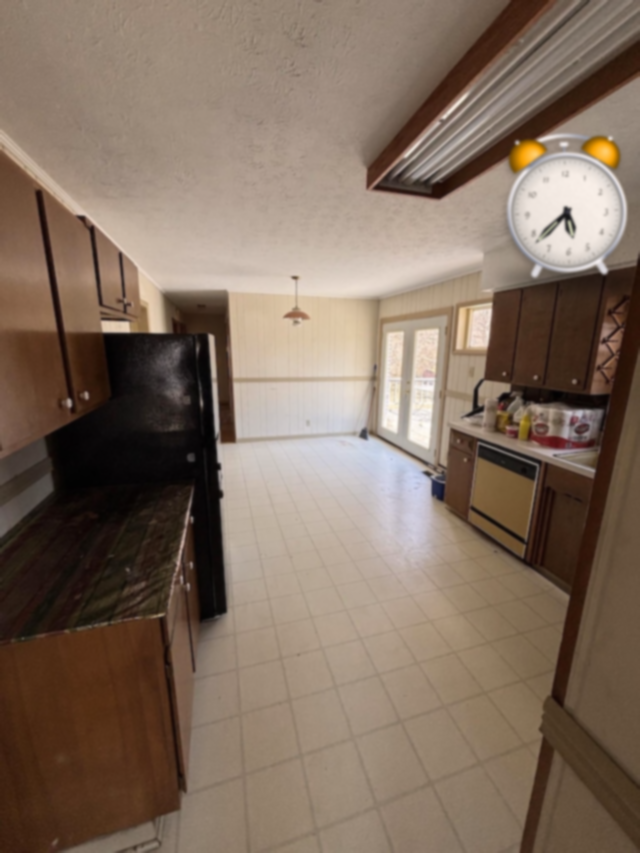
5:38
